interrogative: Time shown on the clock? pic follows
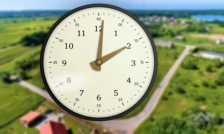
2:01
